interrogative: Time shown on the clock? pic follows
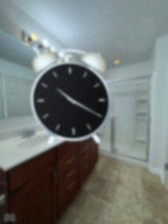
10:20
